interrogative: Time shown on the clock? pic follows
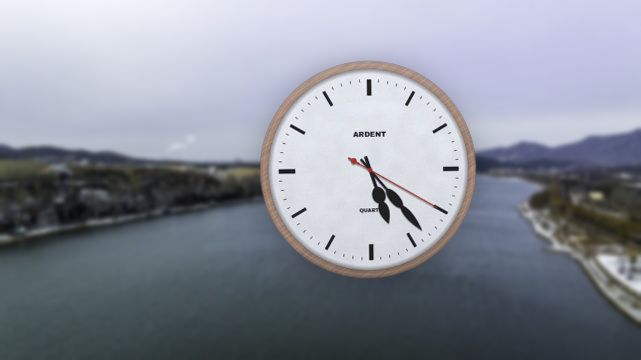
5:23:20
